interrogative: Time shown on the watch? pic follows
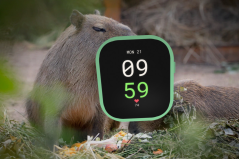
9:59
